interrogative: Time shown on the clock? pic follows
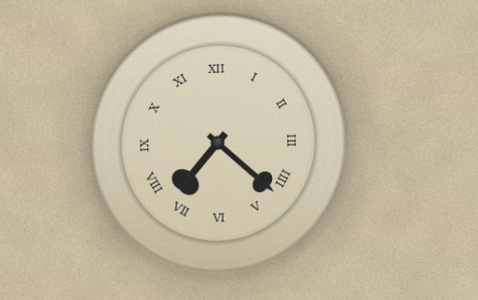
7:22
